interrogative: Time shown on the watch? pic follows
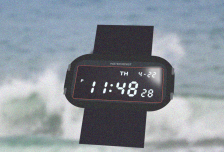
11:48:28
